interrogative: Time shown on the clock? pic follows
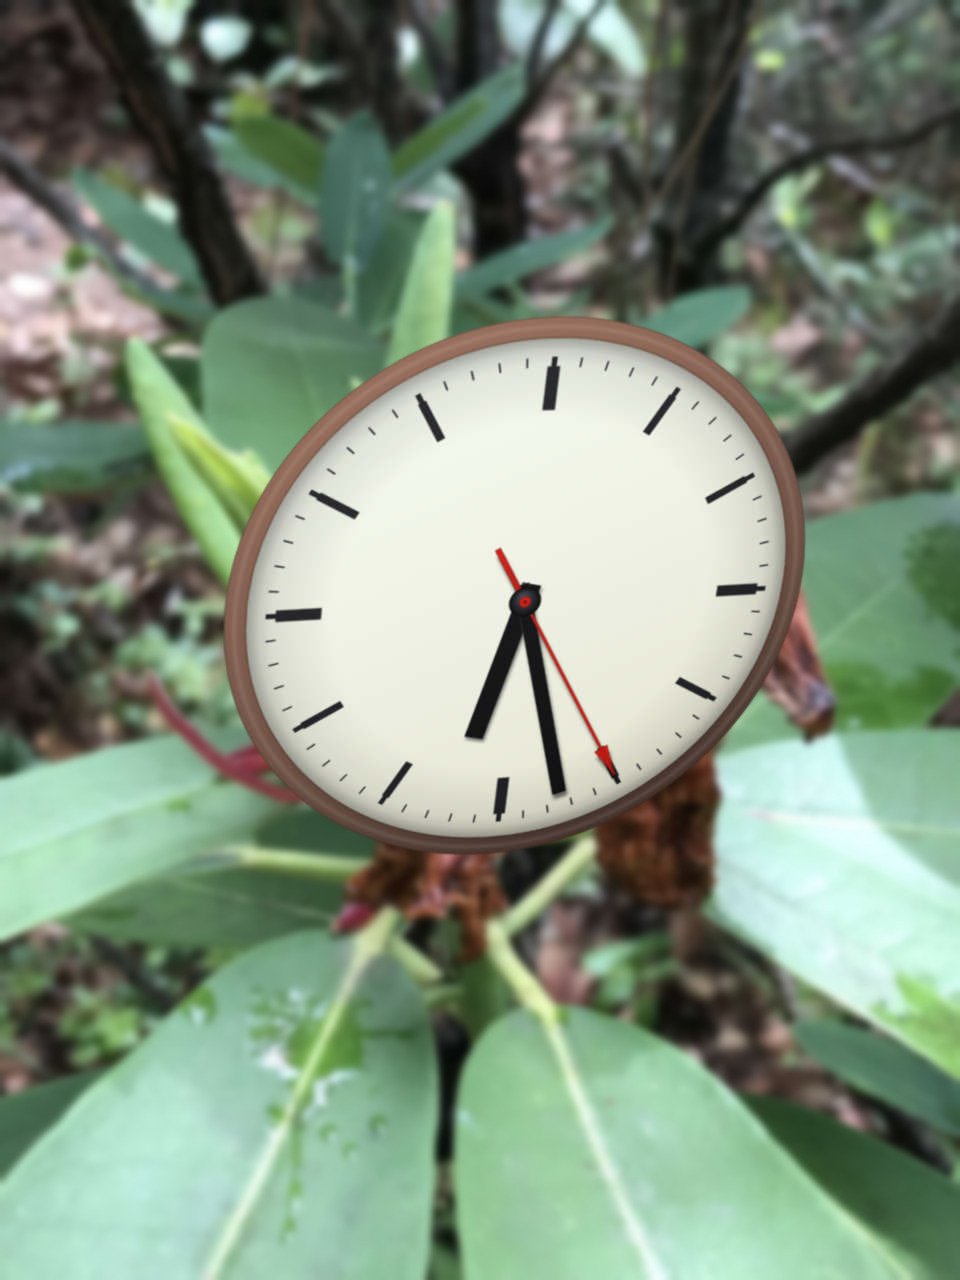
6:27:25
